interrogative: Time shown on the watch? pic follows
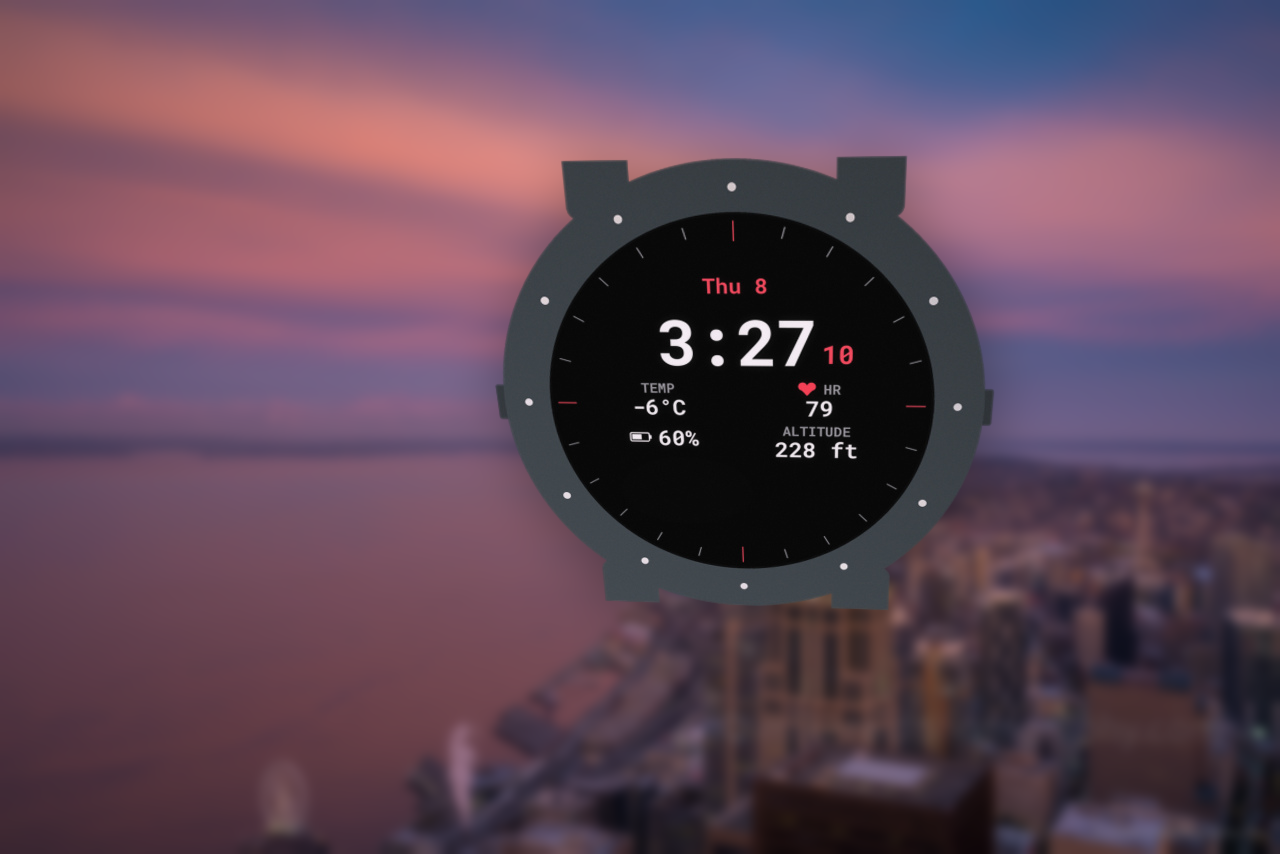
3:27:10
